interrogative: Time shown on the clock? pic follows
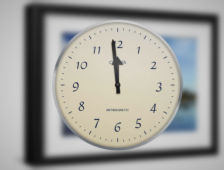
11:59
